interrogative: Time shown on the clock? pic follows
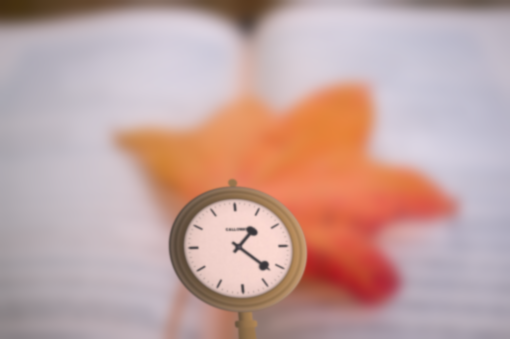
1:22
